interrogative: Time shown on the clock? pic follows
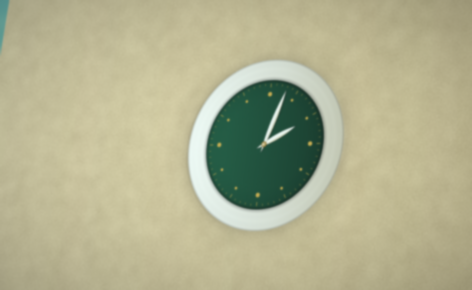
2:03
